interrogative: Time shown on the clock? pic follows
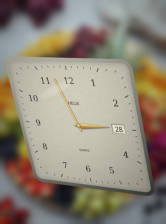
2:57
